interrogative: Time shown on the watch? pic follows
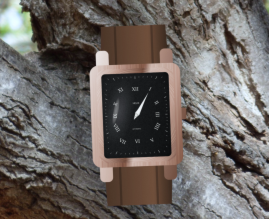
1:05
